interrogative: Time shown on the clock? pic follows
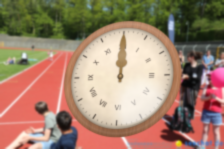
12:00
